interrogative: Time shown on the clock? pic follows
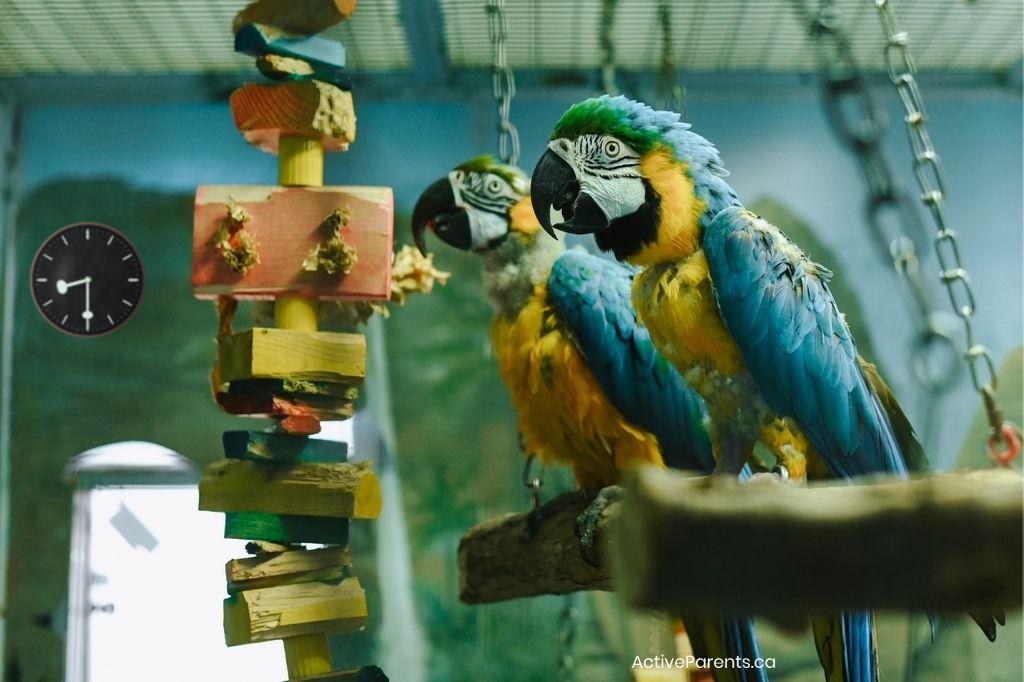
8:30
